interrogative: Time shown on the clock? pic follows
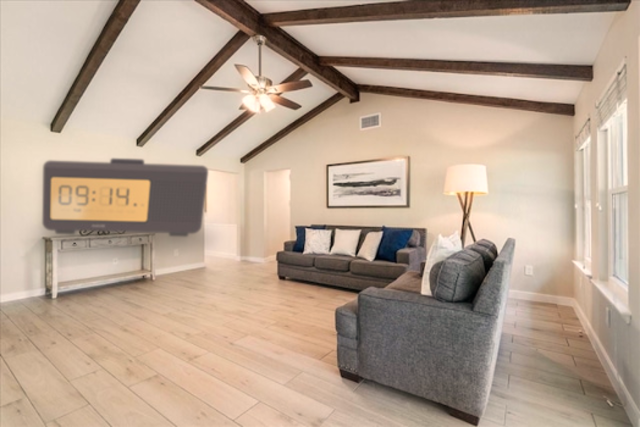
9:14
